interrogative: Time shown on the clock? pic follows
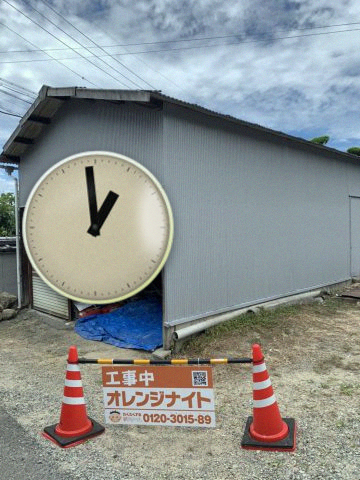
12:59
